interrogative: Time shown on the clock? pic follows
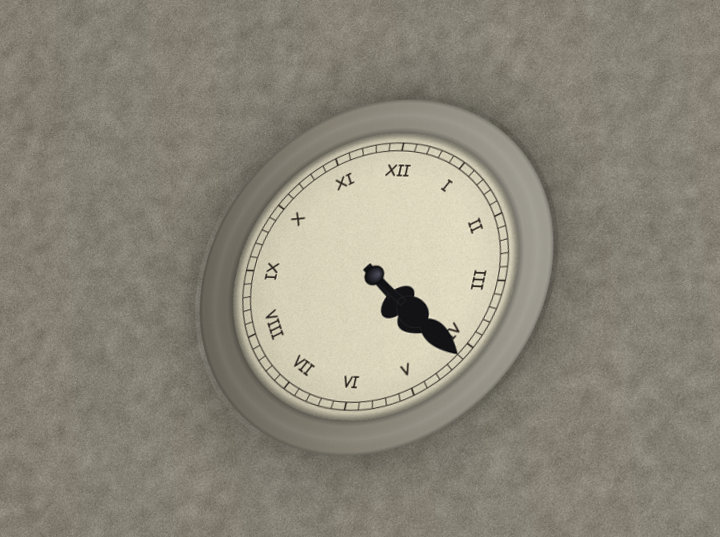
4:21
